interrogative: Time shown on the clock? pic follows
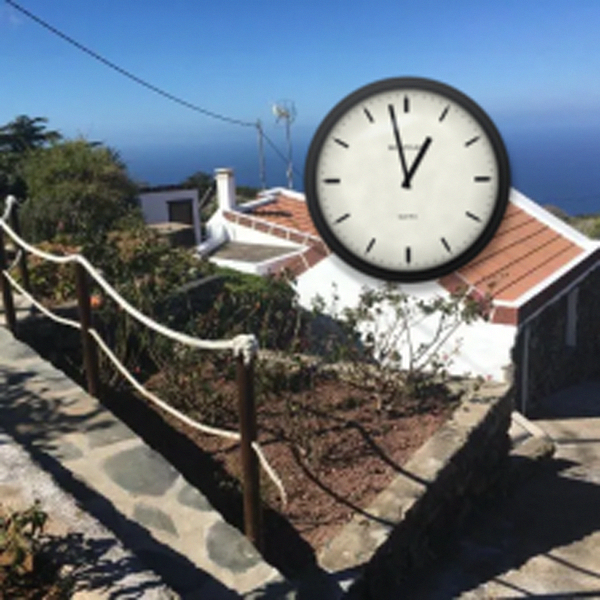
12:58
